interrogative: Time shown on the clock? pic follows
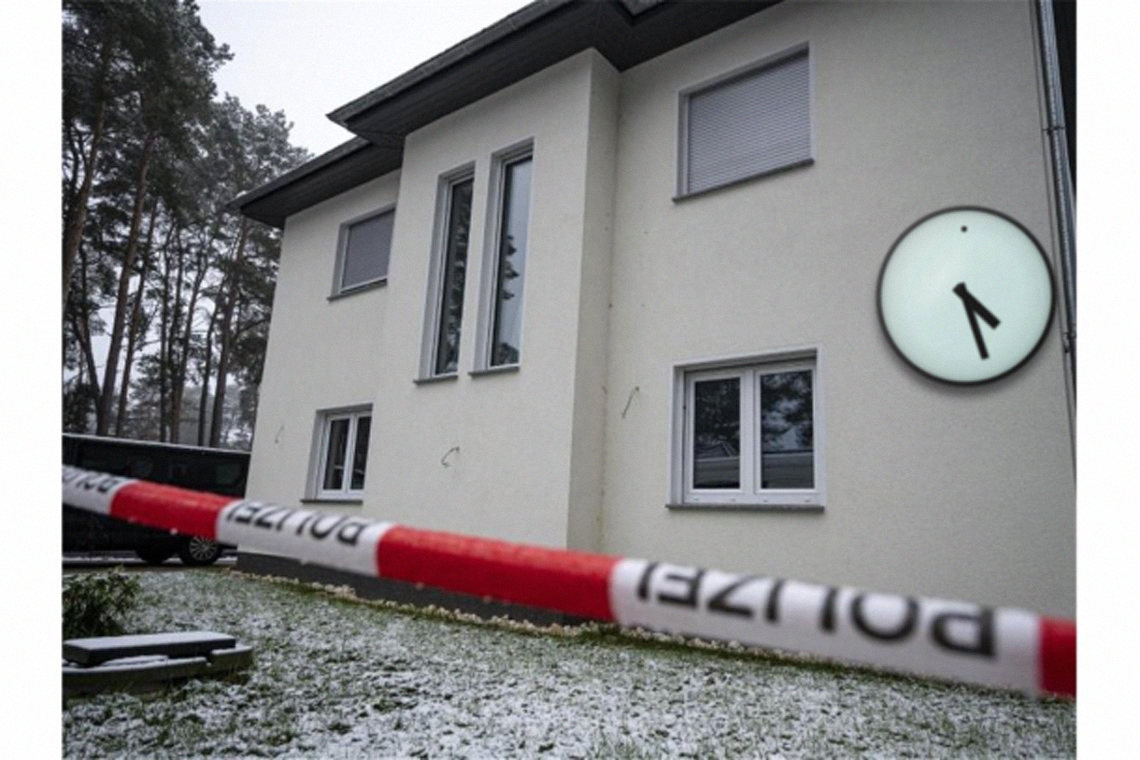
4:27
